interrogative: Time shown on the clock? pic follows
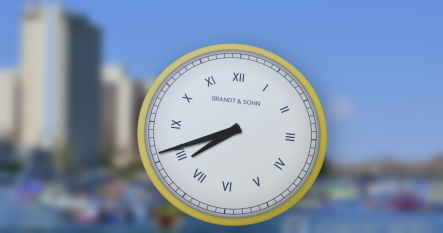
7:41
